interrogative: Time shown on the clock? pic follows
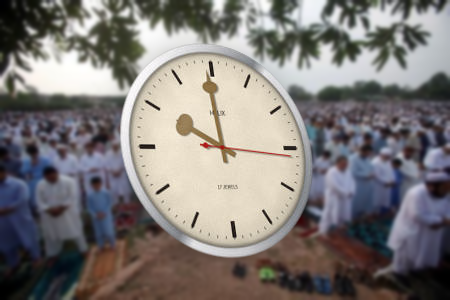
9:59:16
